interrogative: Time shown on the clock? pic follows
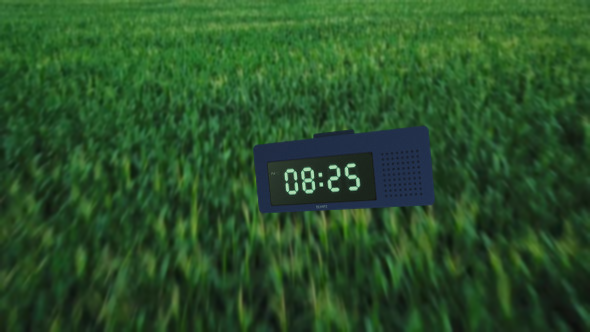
8:25
